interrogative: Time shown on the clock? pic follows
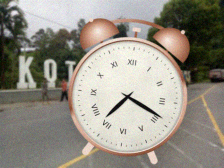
7:19
